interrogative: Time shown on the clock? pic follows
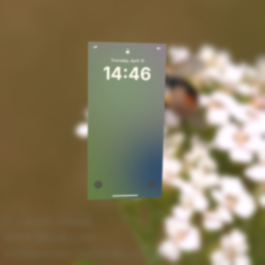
14:46
